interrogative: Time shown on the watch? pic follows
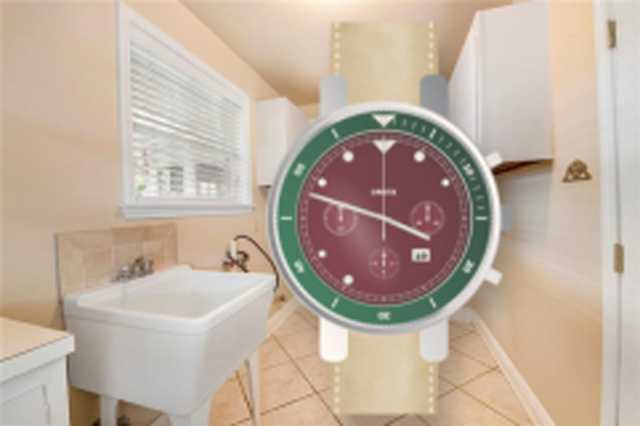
3:48
